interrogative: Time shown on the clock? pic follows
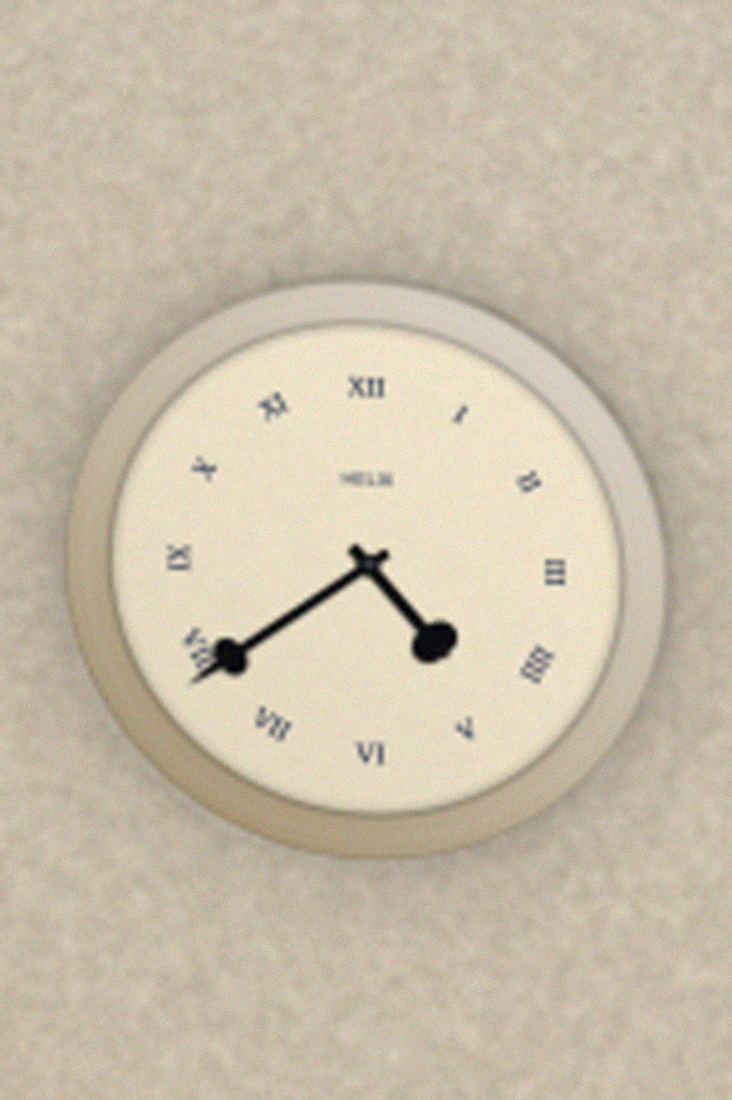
4:39
